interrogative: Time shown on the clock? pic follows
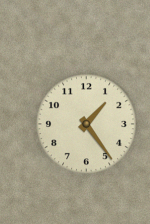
1:24
